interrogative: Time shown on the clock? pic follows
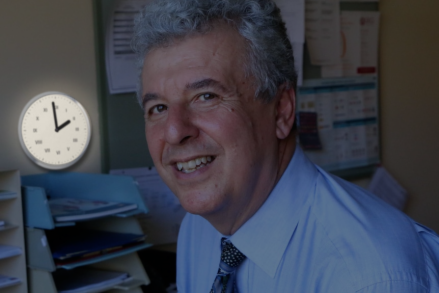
1:59
